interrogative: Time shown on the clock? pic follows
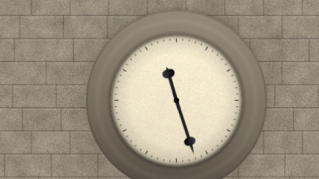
11:27
